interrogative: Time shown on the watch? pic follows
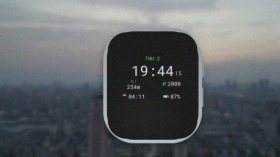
19:44
